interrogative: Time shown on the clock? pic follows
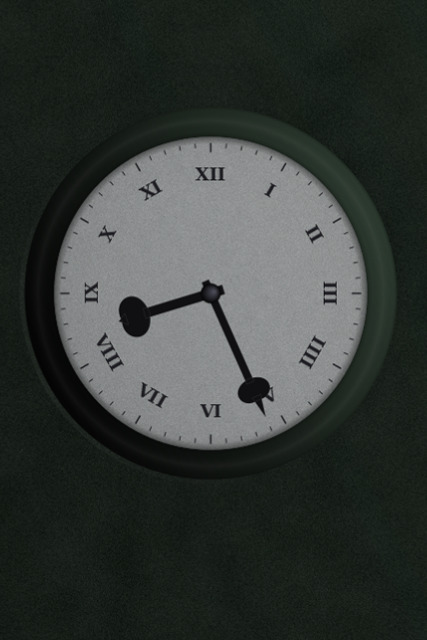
8:26
